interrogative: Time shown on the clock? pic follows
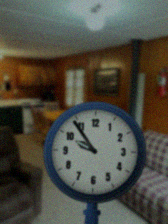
9:54
